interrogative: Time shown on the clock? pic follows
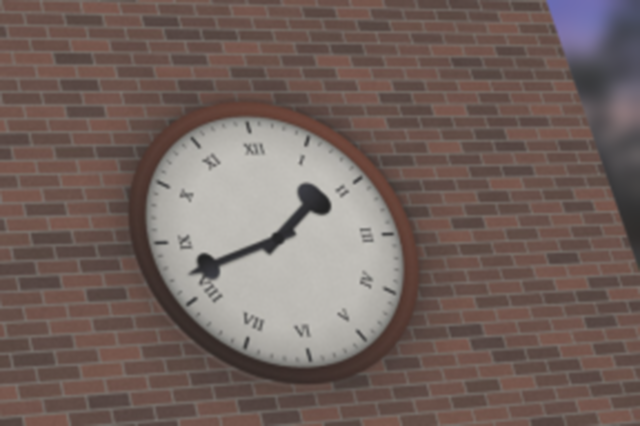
1:42
